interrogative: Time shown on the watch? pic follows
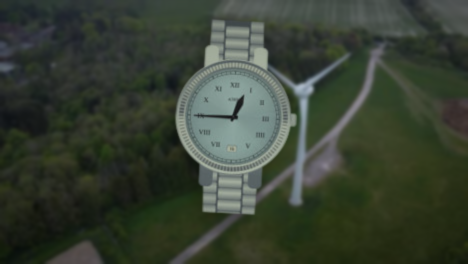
12:45
